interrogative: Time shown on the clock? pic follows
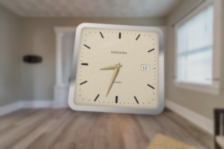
8:33
